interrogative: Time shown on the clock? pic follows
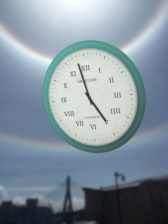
4:58
